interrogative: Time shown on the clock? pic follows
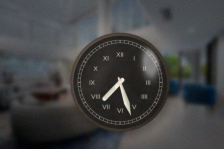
7:27
